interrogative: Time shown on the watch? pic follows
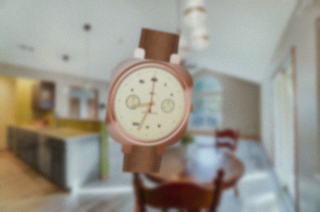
8:33
